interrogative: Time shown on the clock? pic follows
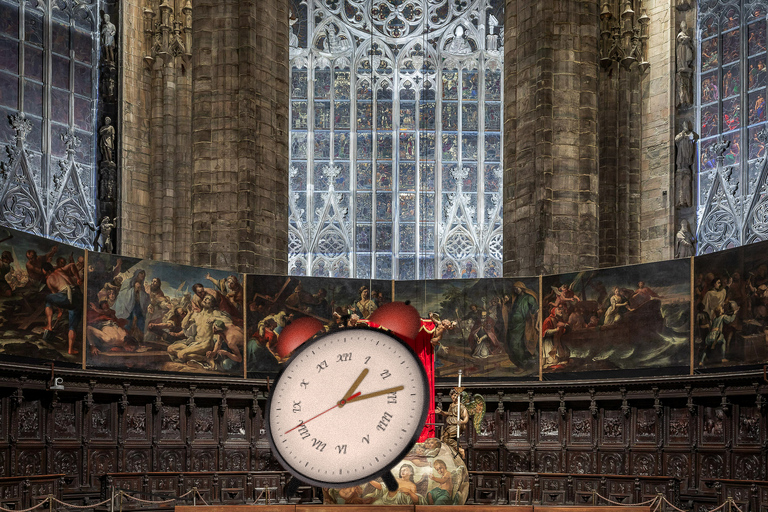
1:13:41
